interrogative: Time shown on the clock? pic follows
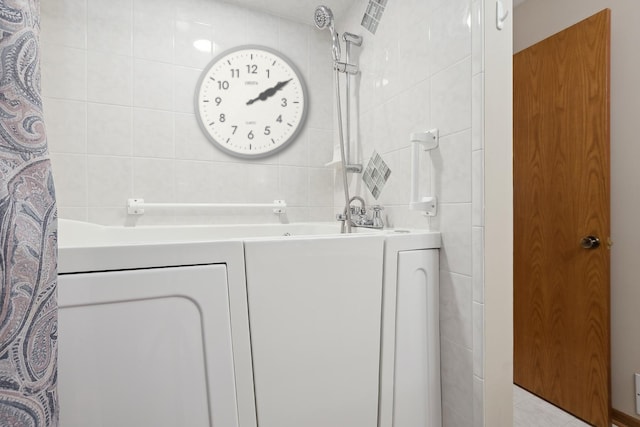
2:10
